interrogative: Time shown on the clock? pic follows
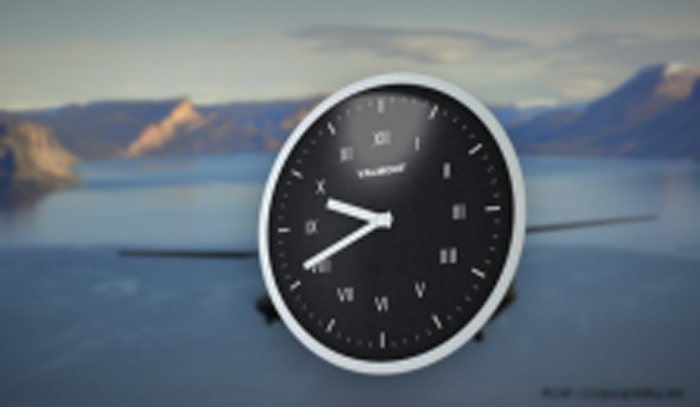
9:41
